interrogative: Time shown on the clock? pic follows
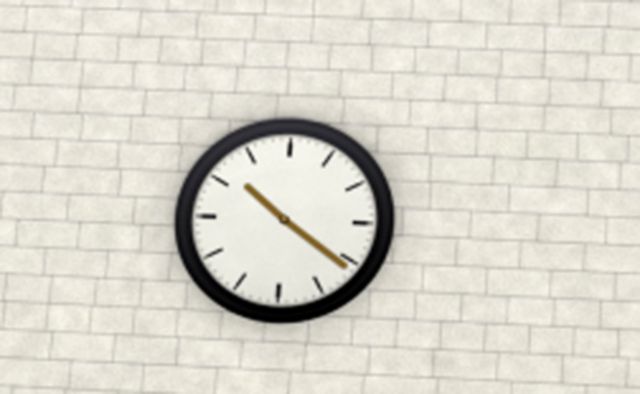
10:21
